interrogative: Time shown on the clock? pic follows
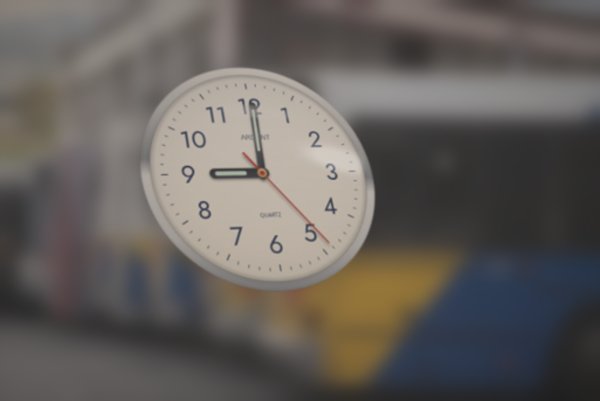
9:00:24
